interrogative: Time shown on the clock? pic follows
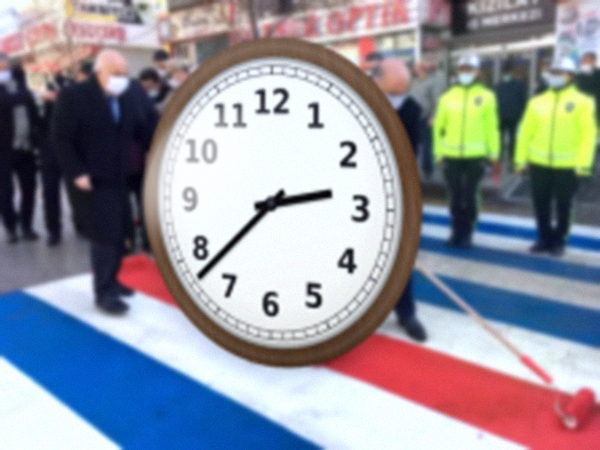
2:38
